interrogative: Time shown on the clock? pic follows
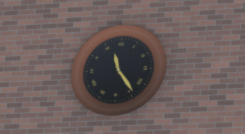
11:24
